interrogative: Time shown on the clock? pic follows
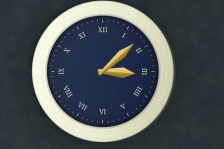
3:08
